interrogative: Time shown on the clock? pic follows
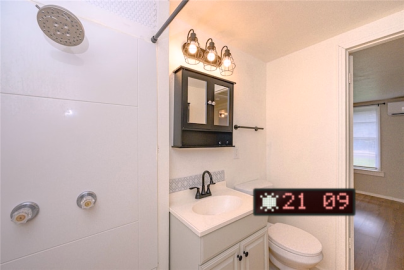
21:09
